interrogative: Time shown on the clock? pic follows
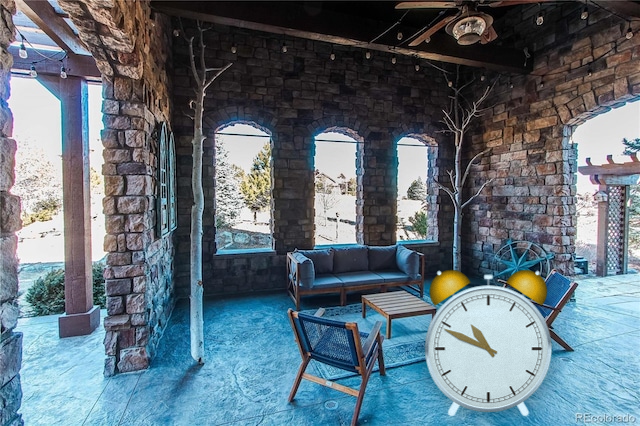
10:49
